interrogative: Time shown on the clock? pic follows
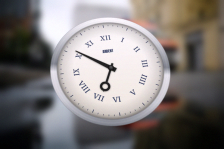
6:51
